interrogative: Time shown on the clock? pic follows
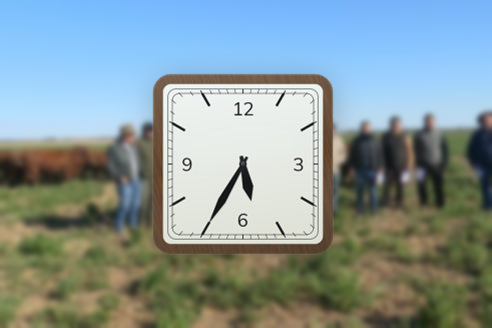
5:35
